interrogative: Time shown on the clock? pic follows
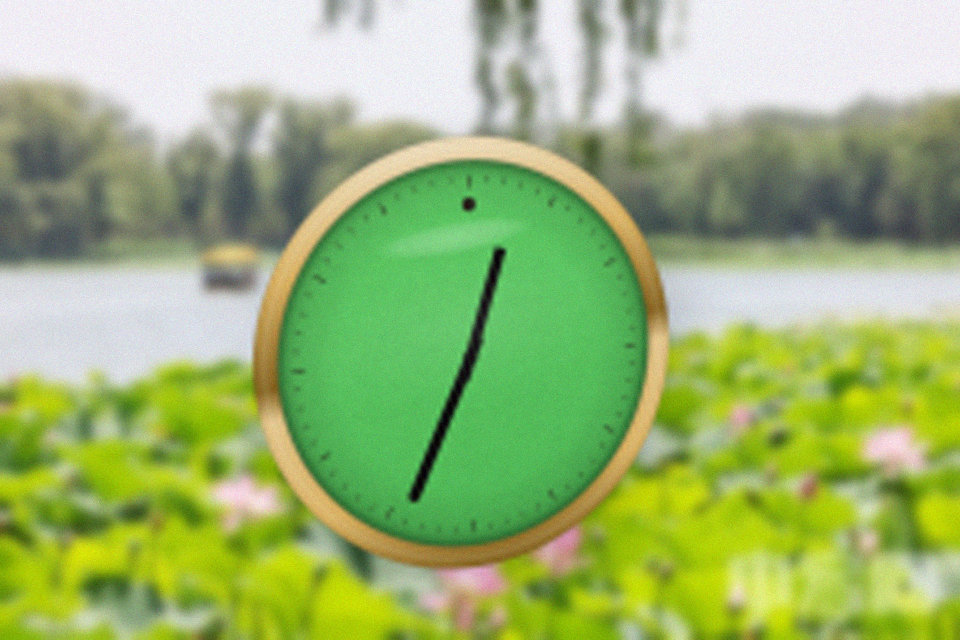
12:34
